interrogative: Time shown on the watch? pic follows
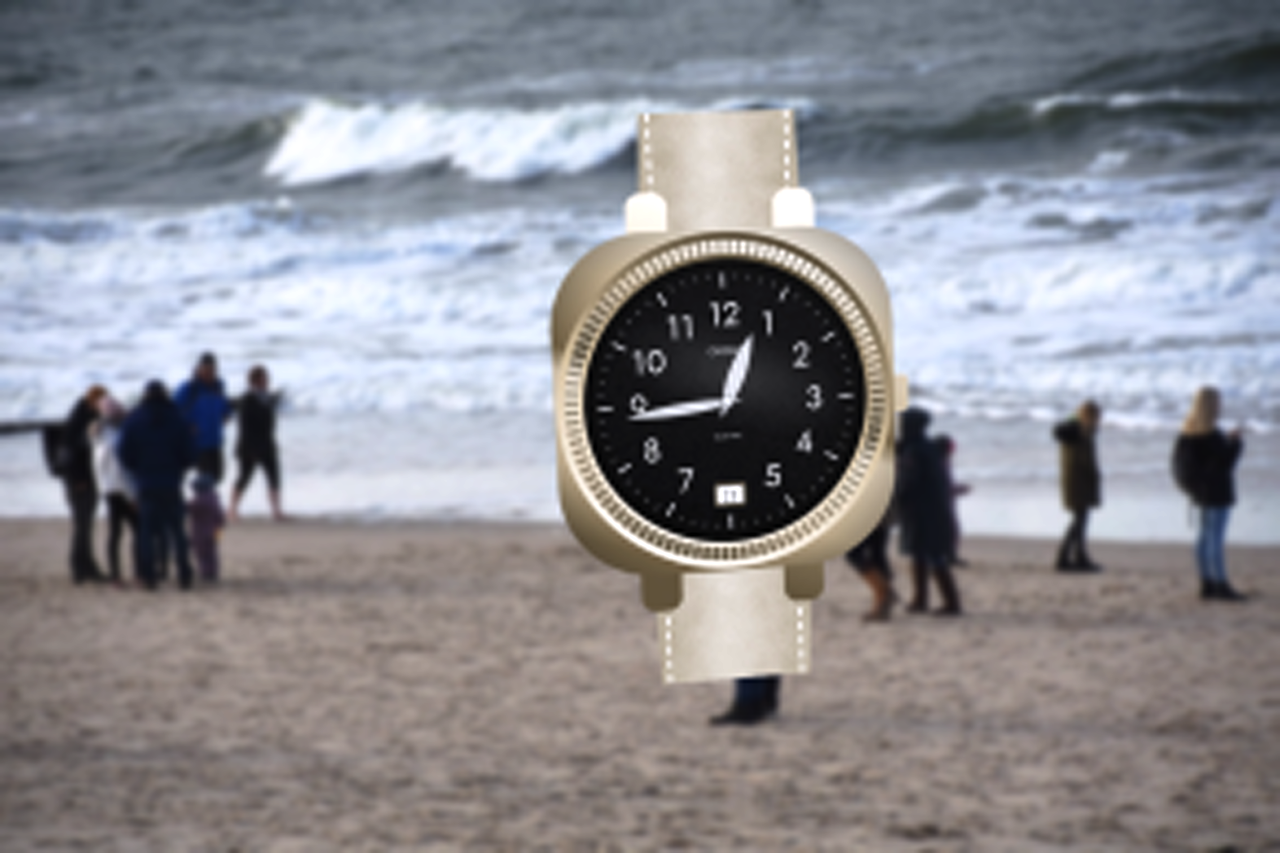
12:44
